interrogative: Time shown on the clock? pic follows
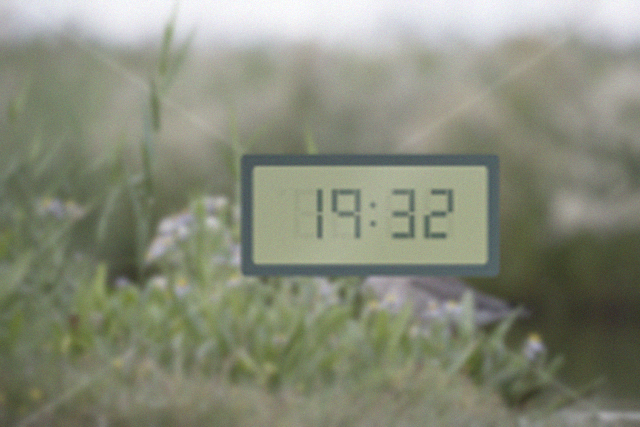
19:32
